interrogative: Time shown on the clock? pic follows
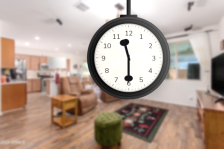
11:30
